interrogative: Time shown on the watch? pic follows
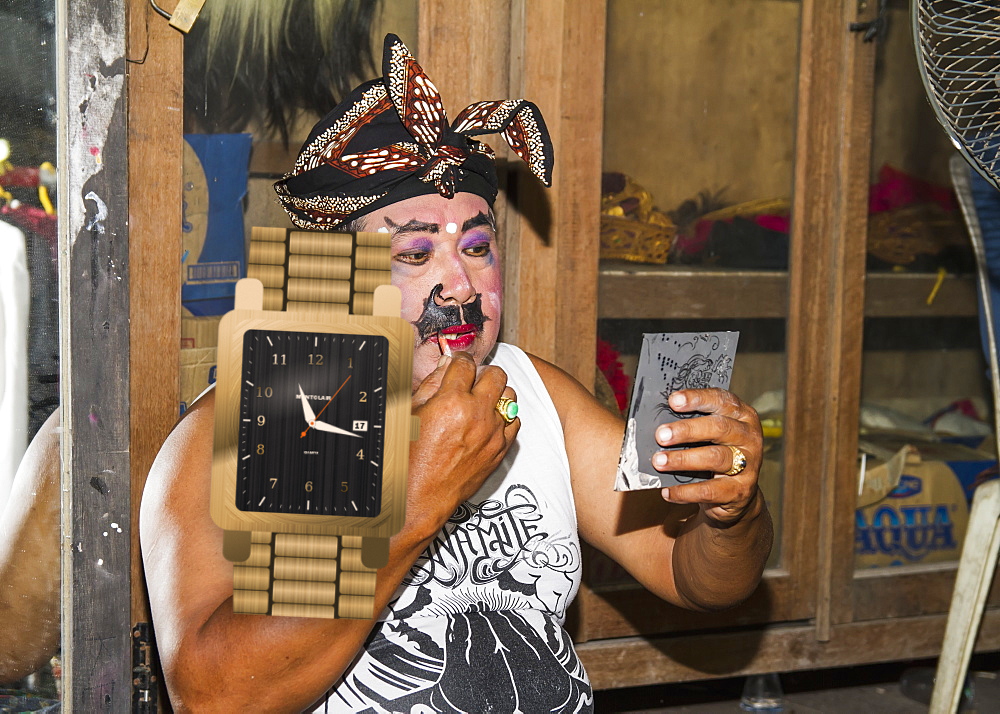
11:17:06
